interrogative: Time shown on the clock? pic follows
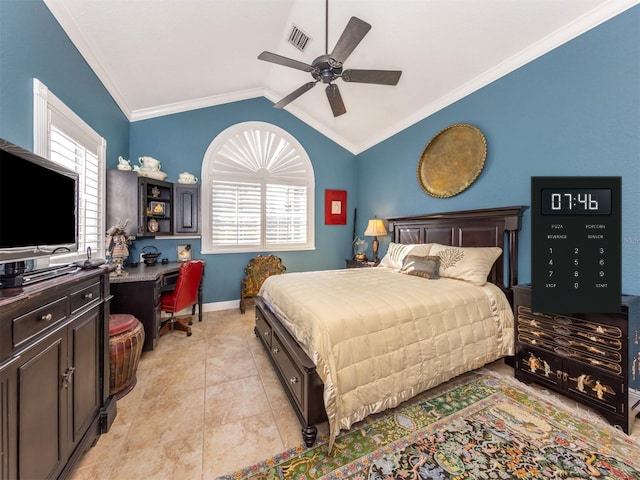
7:46
